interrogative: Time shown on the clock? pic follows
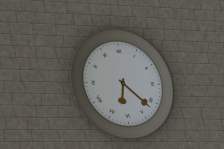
6:22
